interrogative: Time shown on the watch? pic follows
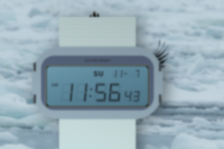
11:56:43
